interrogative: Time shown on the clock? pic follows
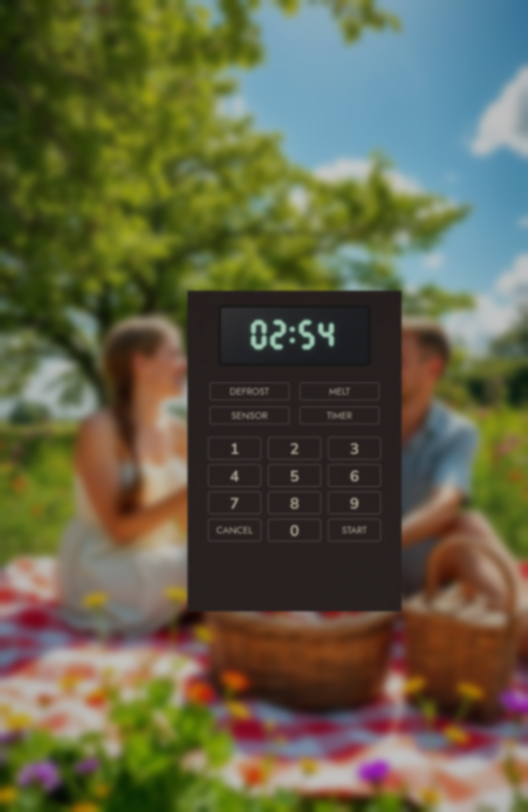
2:54
